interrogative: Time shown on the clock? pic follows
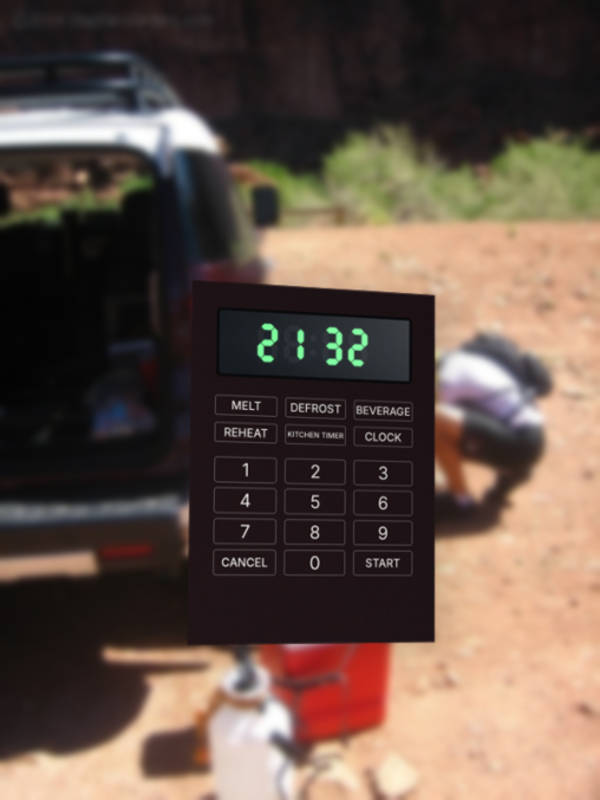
21:32
